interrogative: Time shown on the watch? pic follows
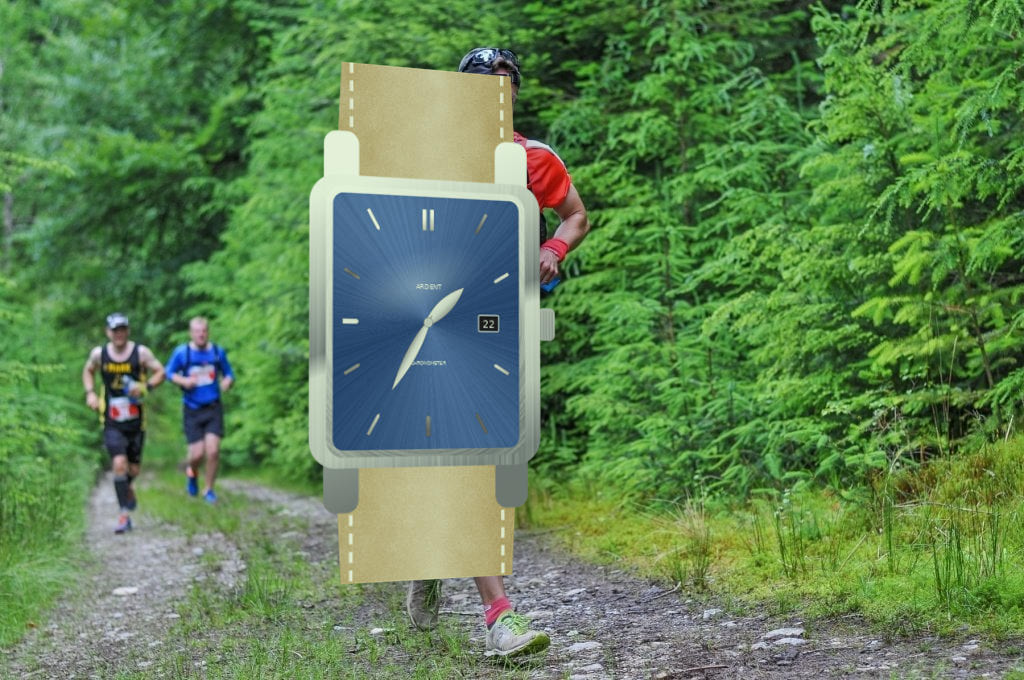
1:35
